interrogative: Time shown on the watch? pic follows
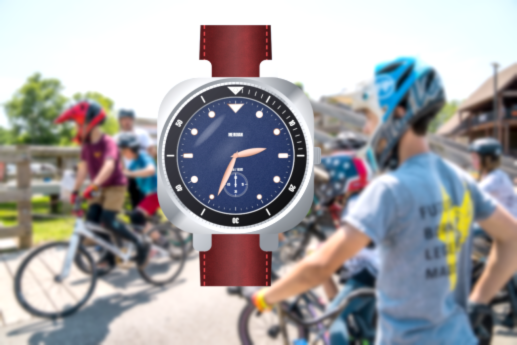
2:34
